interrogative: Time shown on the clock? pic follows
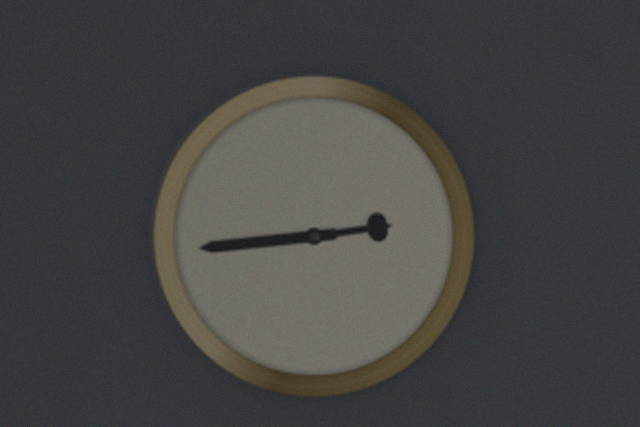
2:44
